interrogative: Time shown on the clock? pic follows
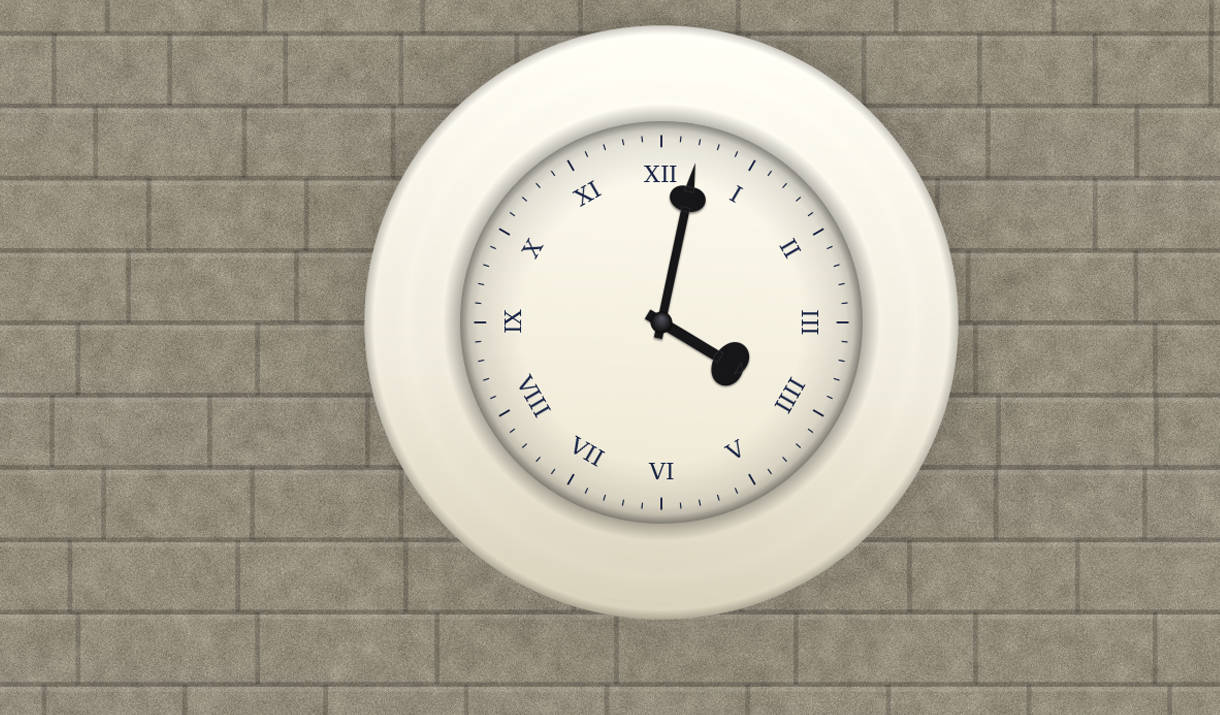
4:02
